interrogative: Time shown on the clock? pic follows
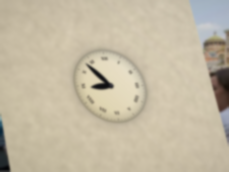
8:53
